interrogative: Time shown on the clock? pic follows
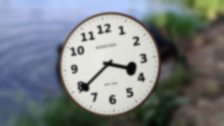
3:39
